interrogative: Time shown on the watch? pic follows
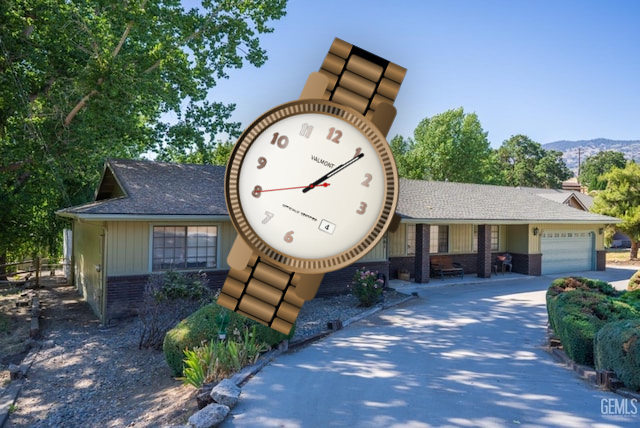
1:05:40
